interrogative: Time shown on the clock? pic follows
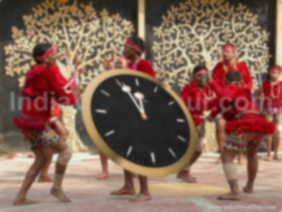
11:56
